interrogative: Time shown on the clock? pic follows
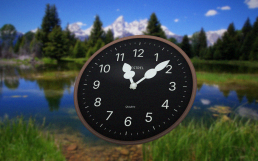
11:08
